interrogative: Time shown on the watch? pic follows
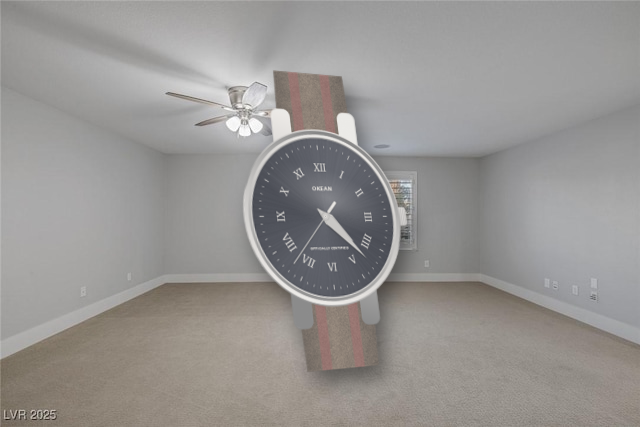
4:22:37
